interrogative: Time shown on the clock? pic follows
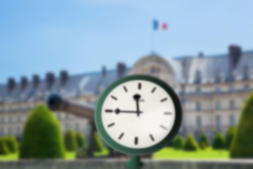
11:45
